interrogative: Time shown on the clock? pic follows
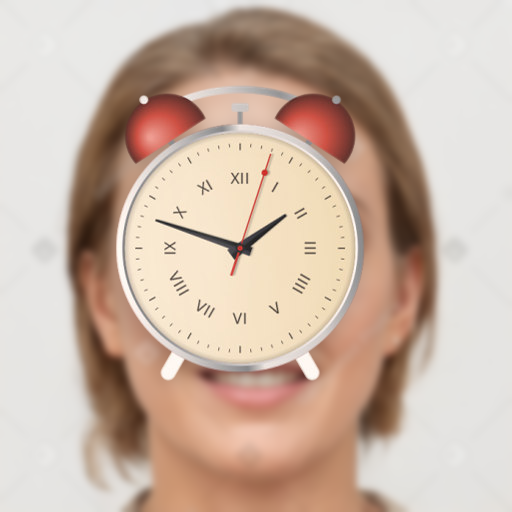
1:48:03
